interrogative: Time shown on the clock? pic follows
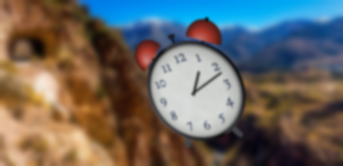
1:12
